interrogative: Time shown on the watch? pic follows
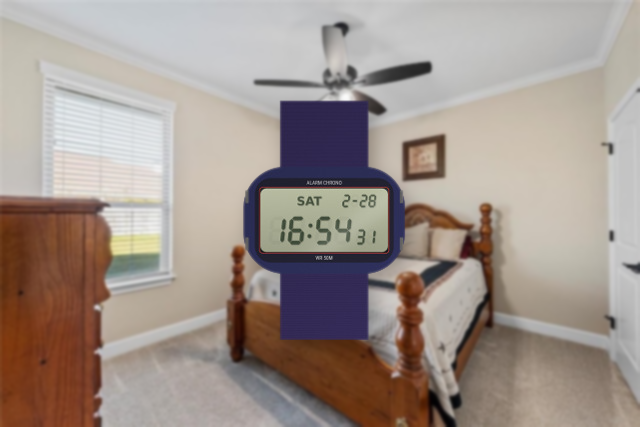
16:54:31
